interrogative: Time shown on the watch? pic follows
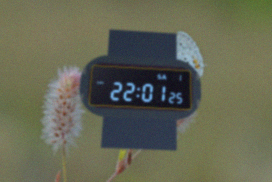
22:01
